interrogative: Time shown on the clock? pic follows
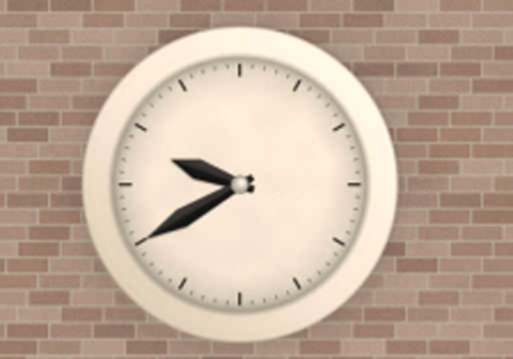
9:40
